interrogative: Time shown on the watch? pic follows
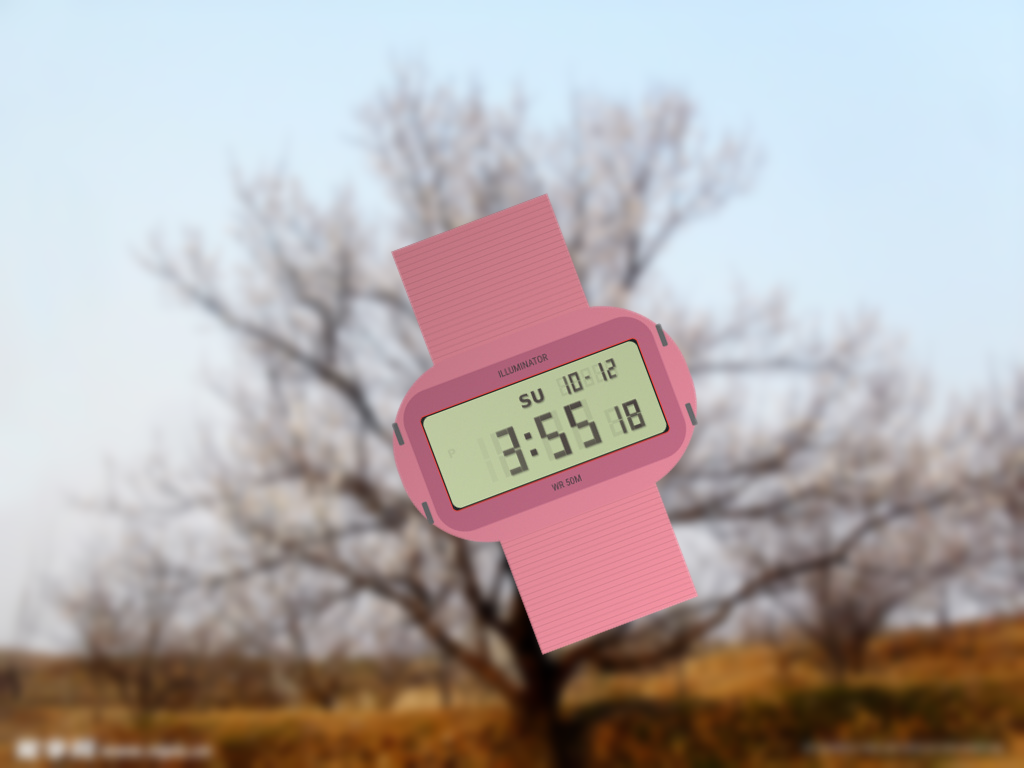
3:55:18
